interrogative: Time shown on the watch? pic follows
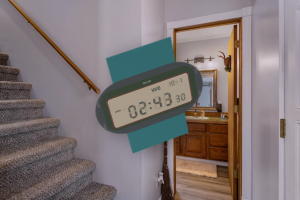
2:43:30
